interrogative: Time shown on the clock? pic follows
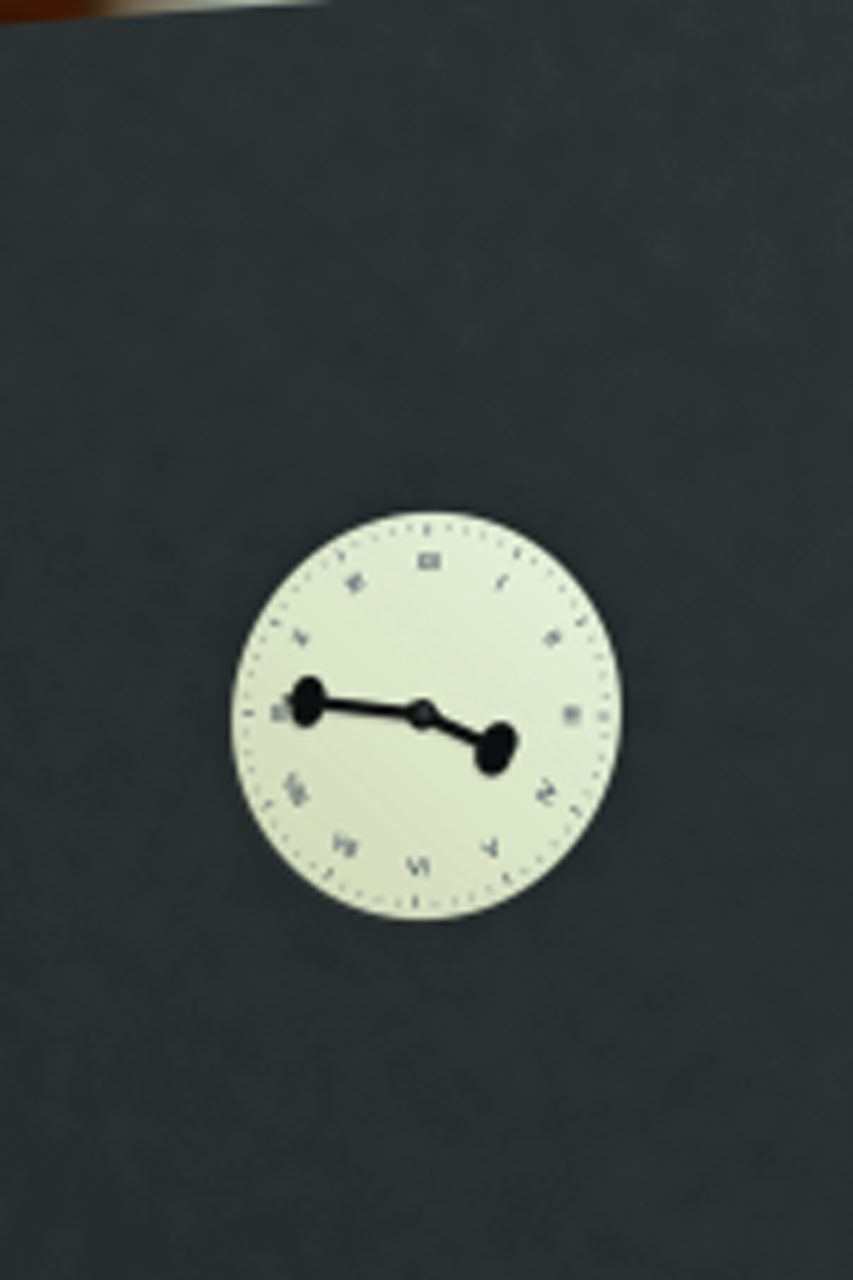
3:46
